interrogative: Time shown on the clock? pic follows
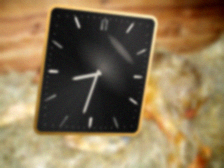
8:32
